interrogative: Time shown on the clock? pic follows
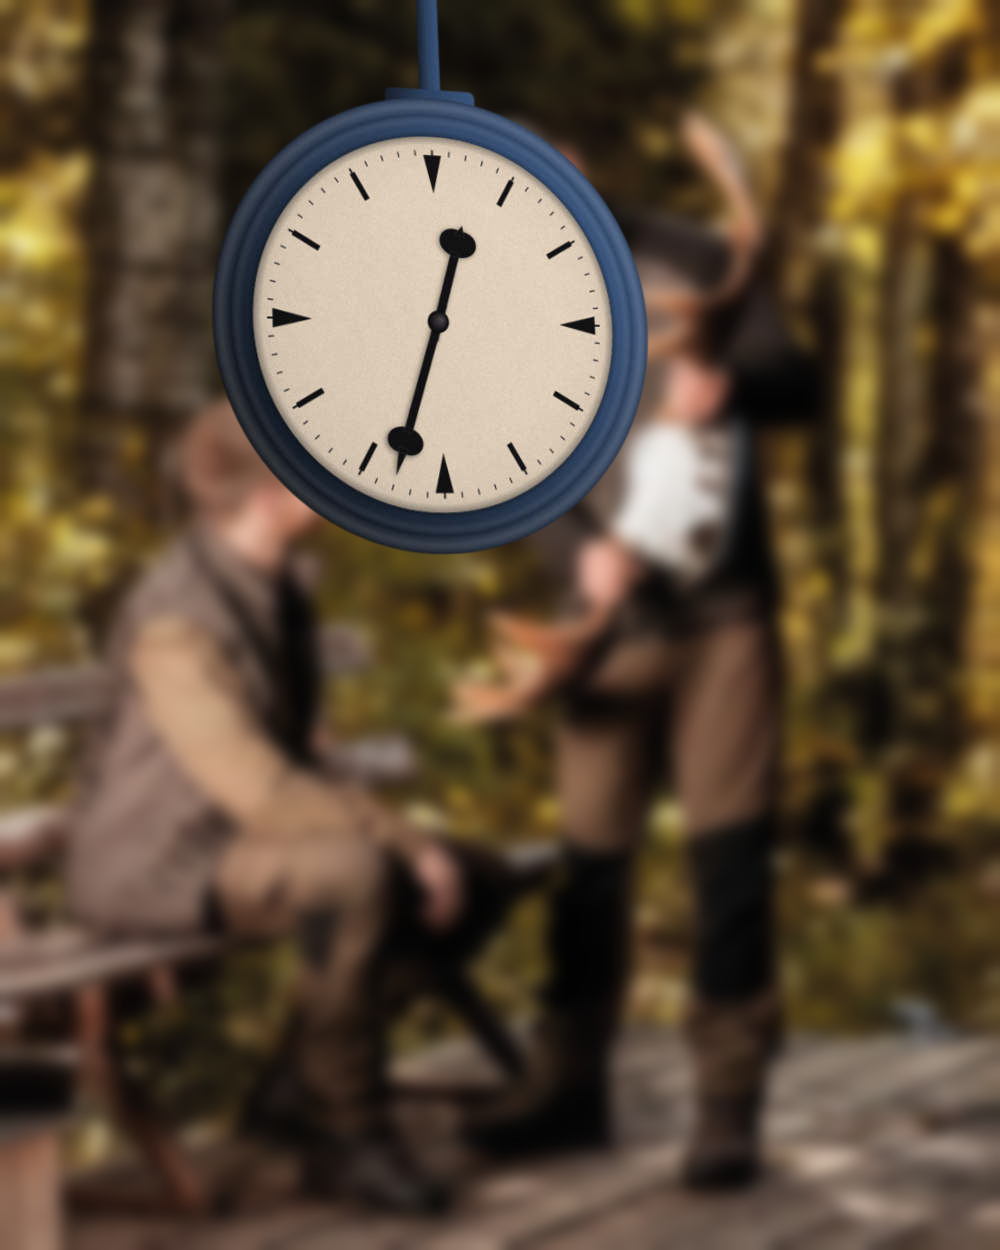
12:33
